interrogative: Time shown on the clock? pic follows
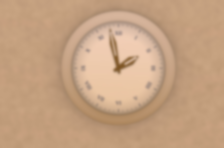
1:58
